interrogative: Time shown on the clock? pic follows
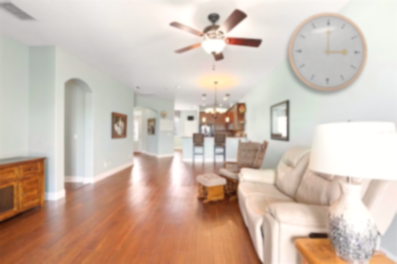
3:00
